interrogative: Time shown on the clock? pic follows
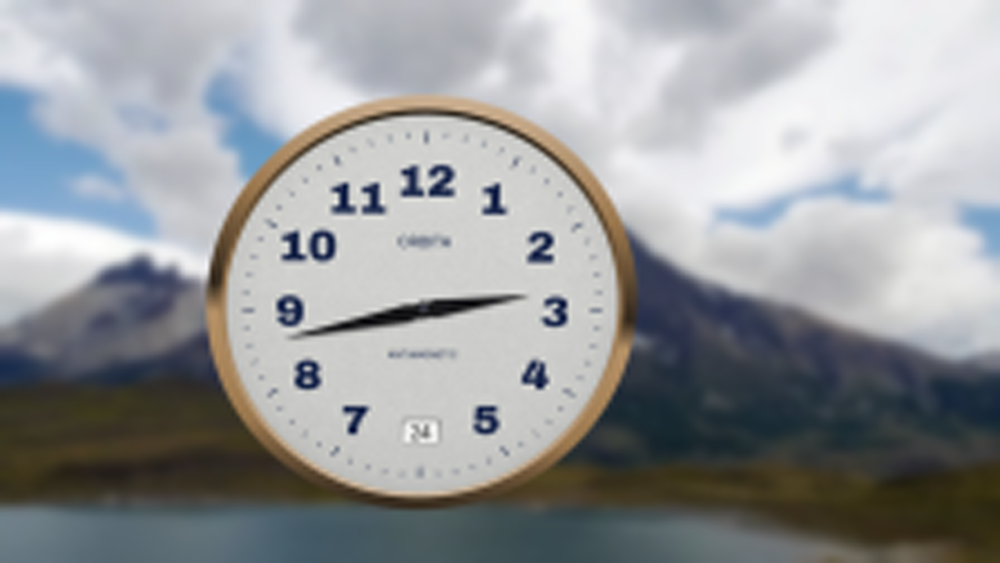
2:43
